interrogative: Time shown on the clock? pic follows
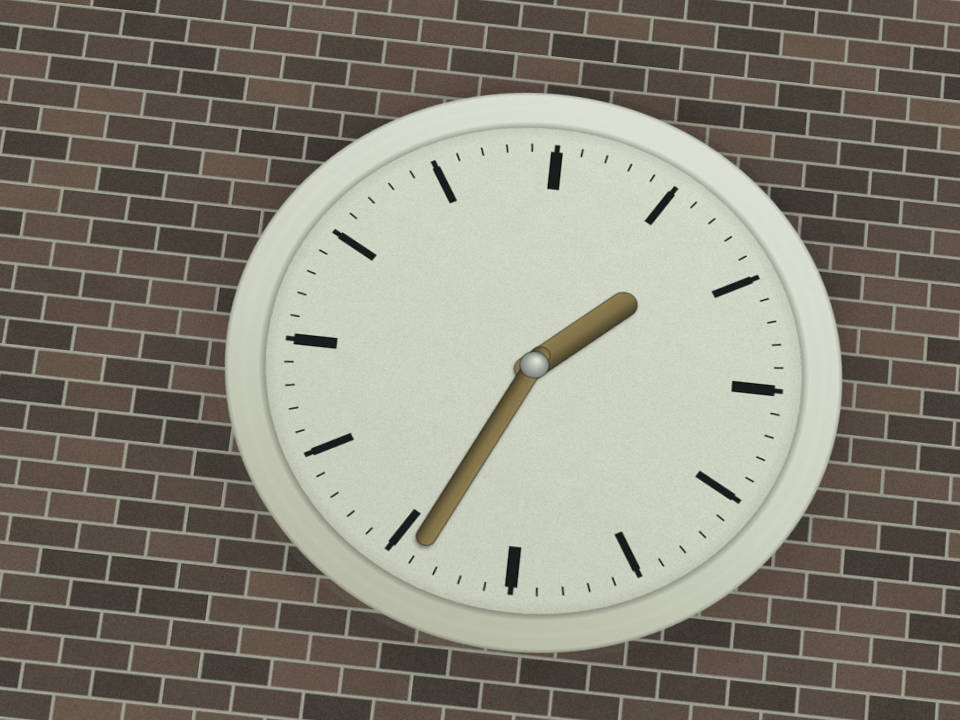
1:34
